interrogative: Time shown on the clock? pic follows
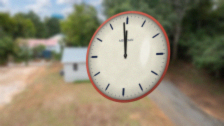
11:59
